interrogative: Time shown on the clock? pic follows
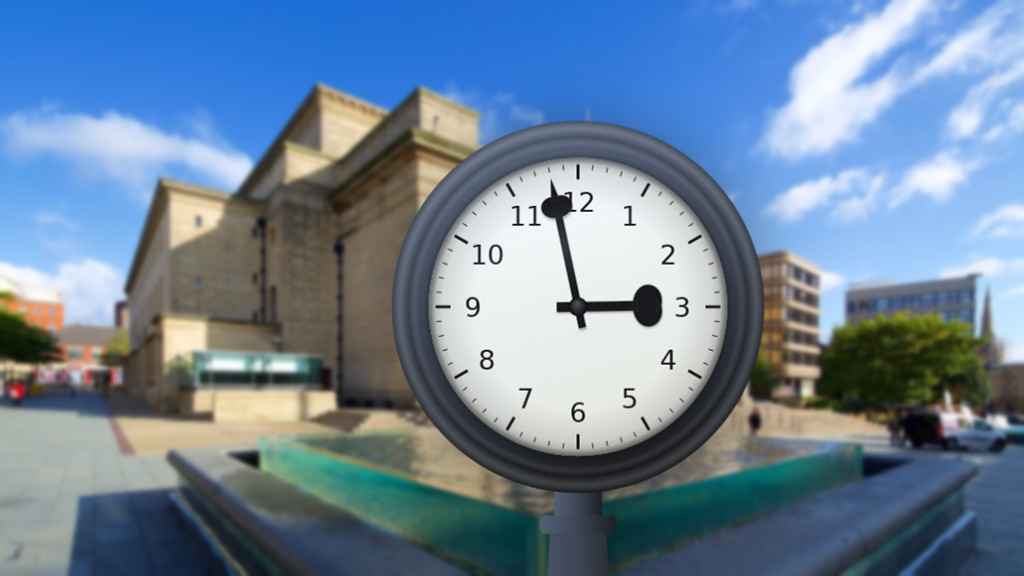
2:58
